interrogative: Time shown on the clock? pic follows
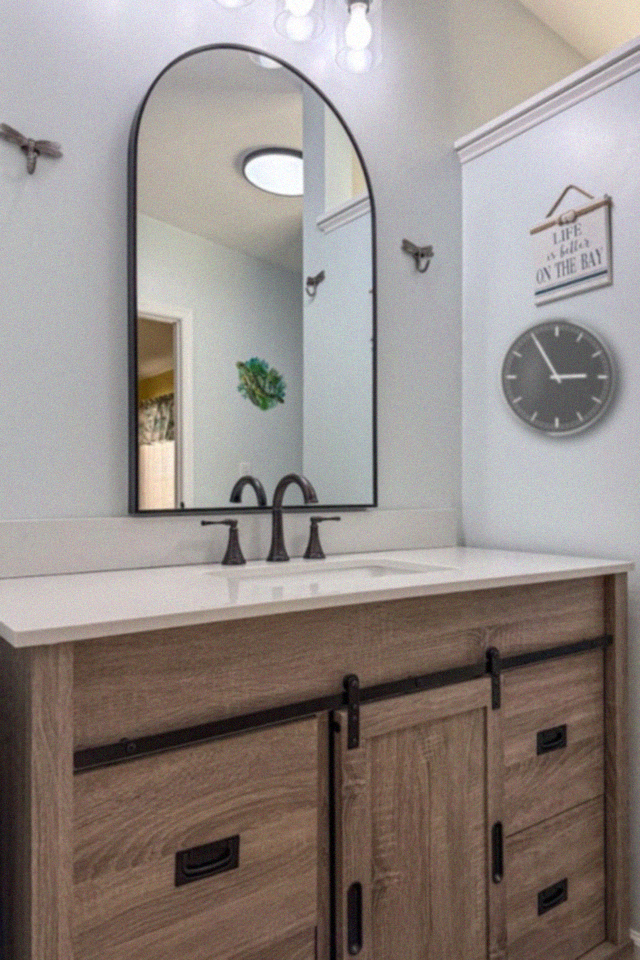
2:55
